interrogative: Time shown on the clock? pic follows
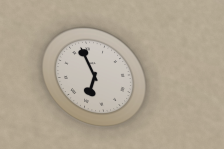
6:58
